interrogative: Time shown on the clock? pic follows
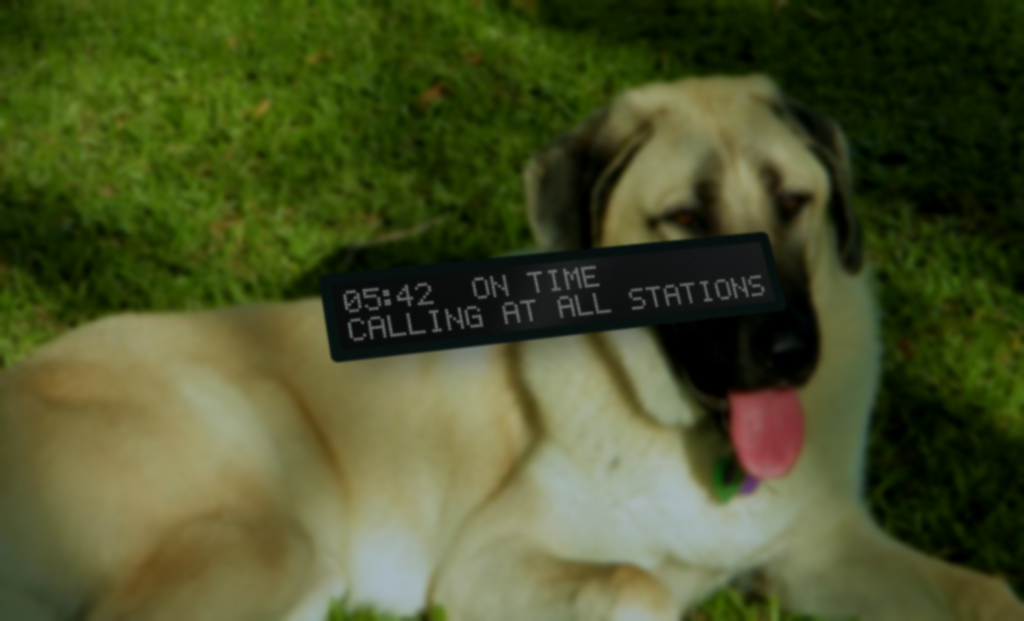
5:42
